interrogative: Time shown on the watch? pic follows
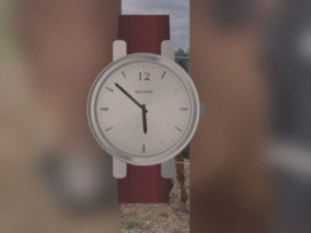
5:52
